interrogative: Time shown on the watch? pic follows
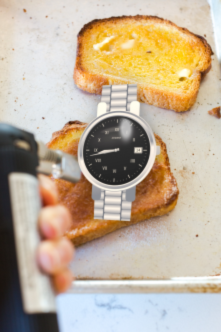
8:43
